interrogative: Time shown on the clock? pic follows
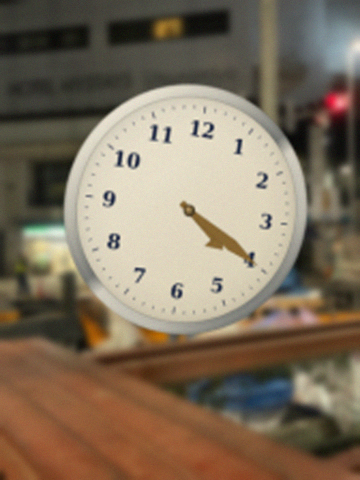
4:20
